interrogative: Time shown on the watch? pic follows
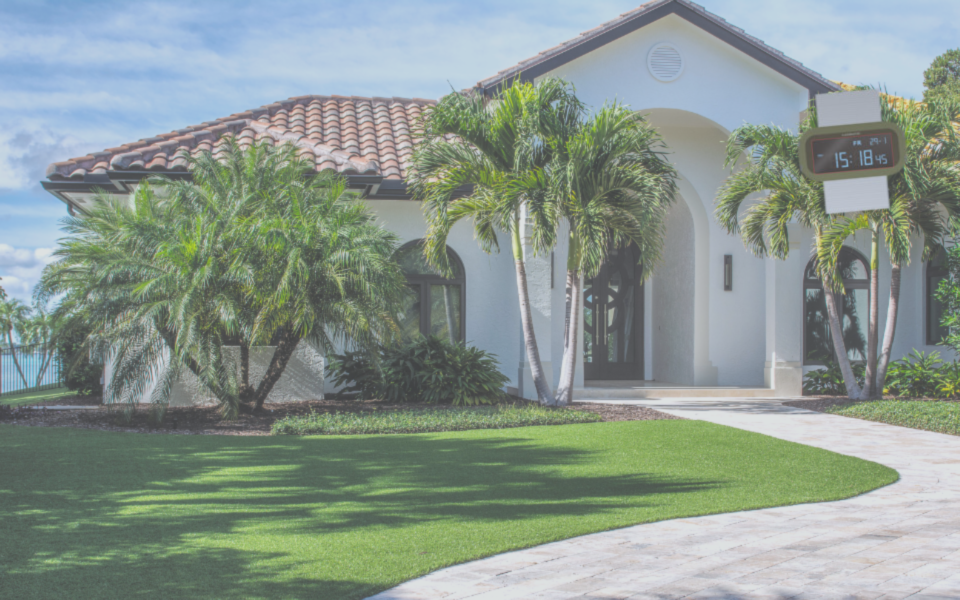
15:18
